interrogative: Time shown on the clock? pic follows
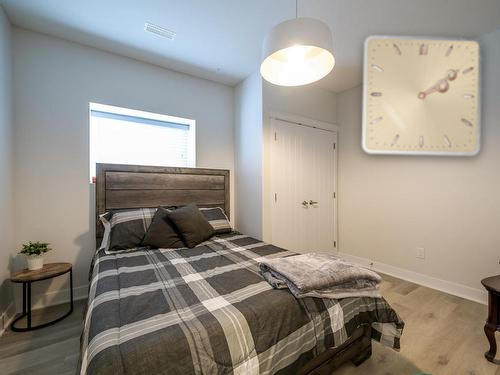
2:09
